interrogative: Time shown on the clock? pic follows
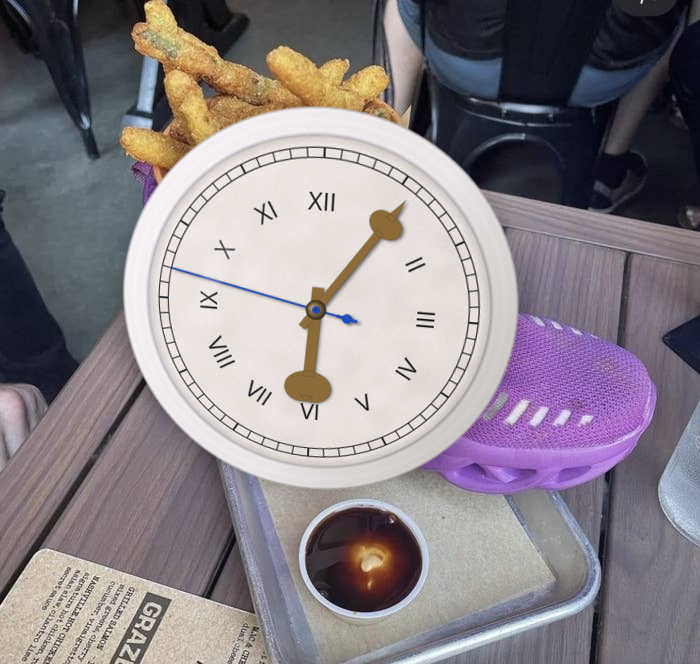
6:05:47
